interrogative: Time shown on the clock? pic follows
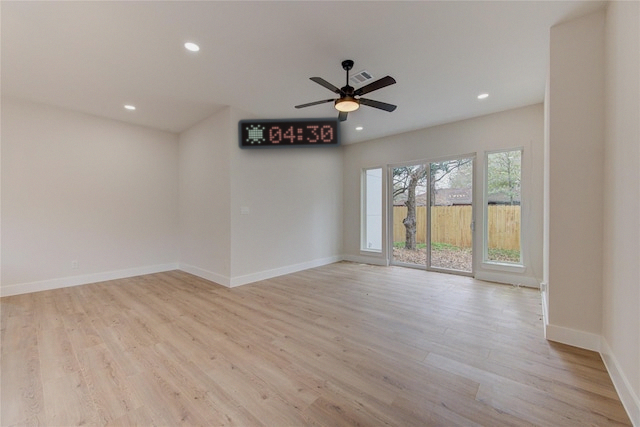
4:30
